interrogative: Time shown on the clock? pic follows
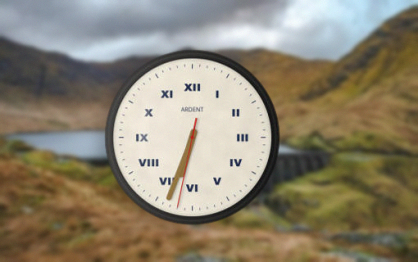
6:33:32
